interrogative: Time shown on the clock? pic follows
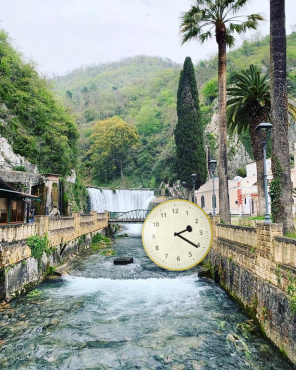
2:21
